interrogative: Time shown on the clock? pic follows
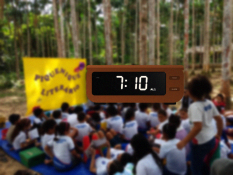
7:10
